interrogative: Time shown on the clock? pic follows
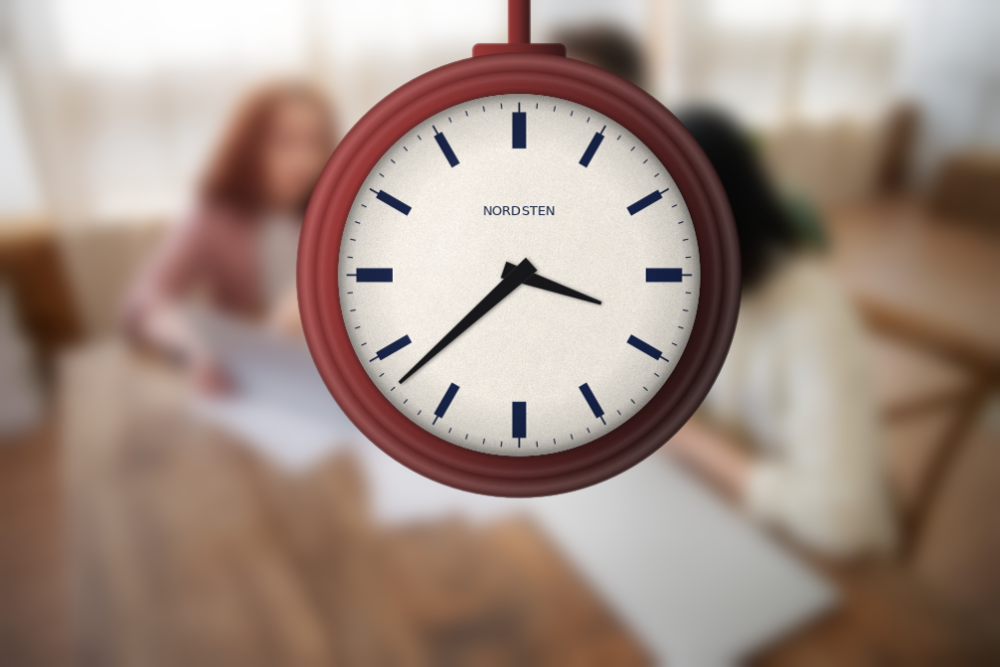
3:38
